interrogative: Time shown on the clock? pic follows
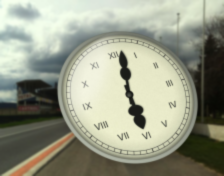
6:02
